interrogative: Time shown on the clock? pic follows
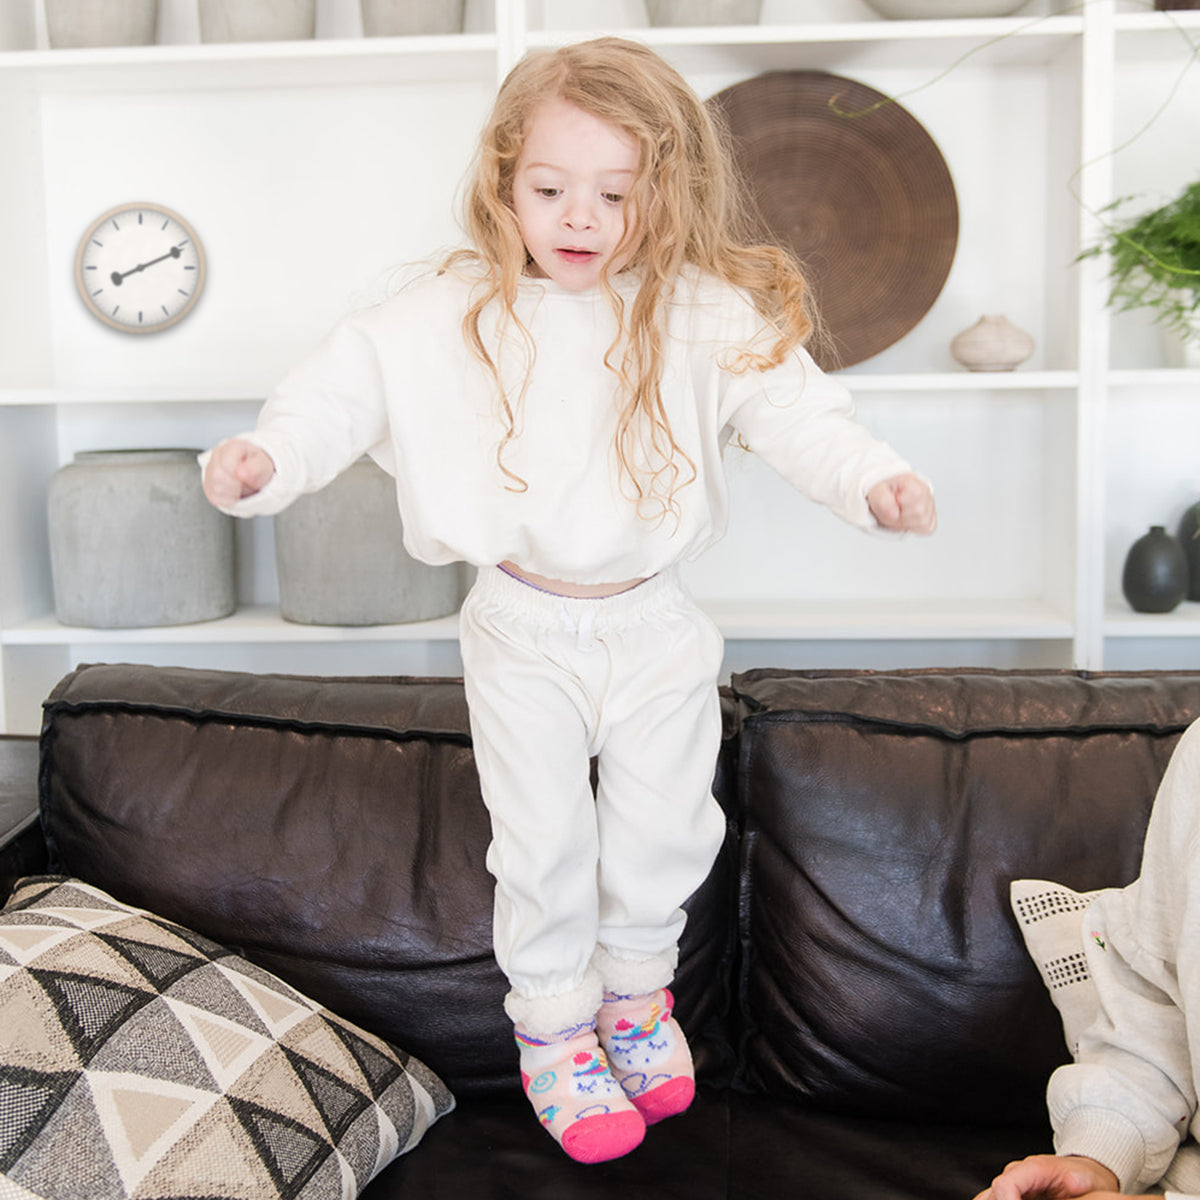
8:11
